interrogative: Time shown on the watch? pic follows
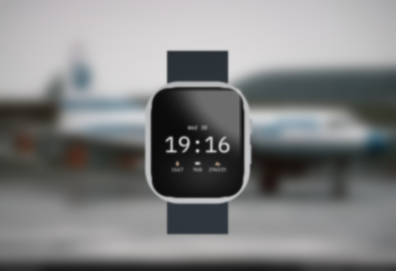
19:16
